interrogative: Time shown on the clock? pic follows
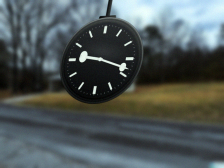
9:18
